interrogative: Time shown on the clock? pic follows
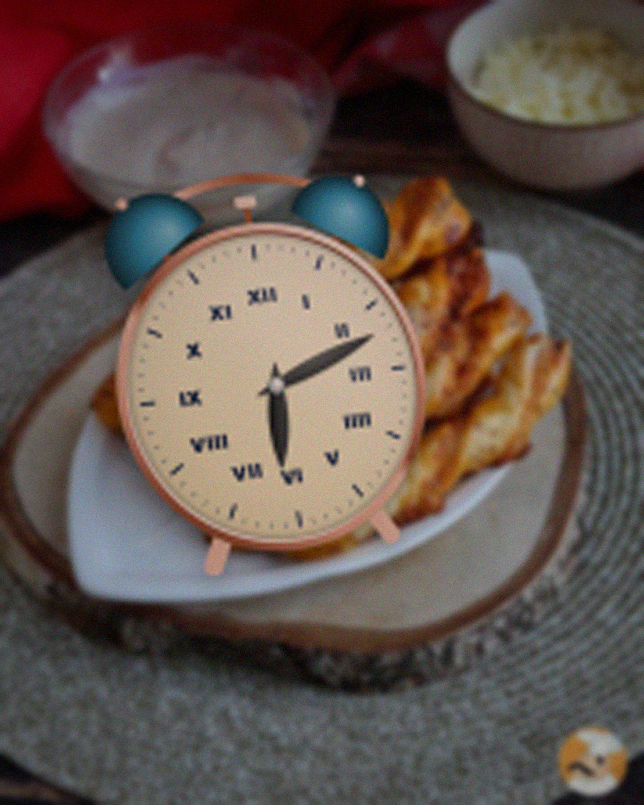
6:12
